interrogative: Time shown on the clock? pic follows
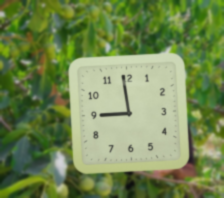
8:59
